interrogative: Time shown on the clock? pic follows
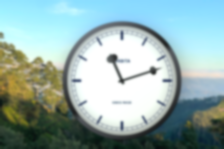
11:12
